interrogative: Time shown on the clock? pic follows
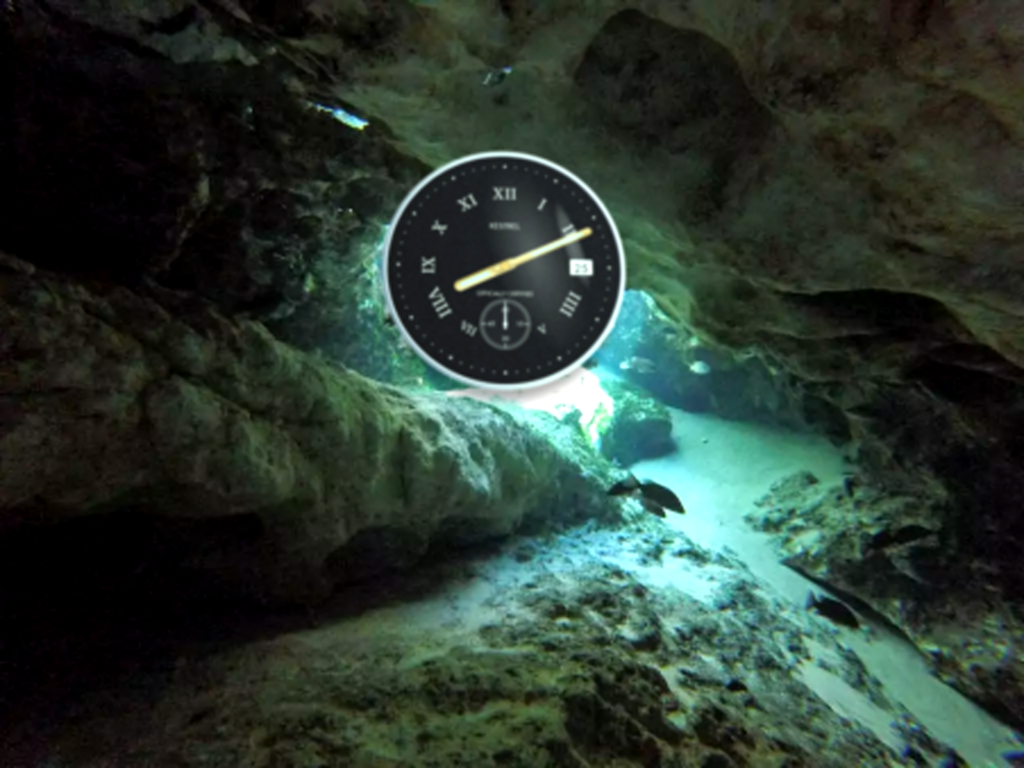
8:11
